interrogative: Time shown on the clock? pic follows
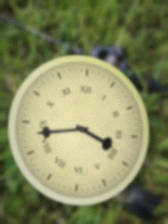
3:43
